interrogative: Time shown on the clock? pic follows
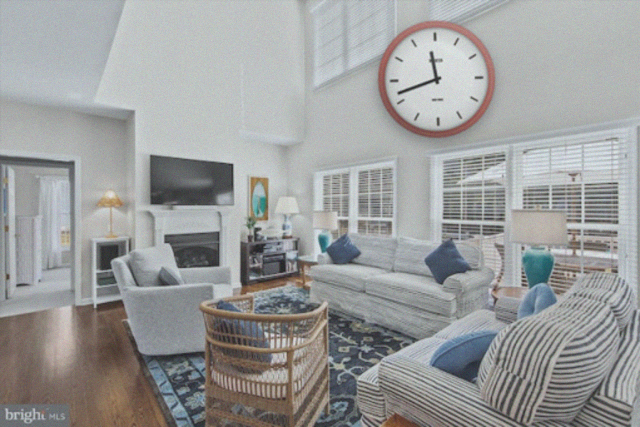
11:42
